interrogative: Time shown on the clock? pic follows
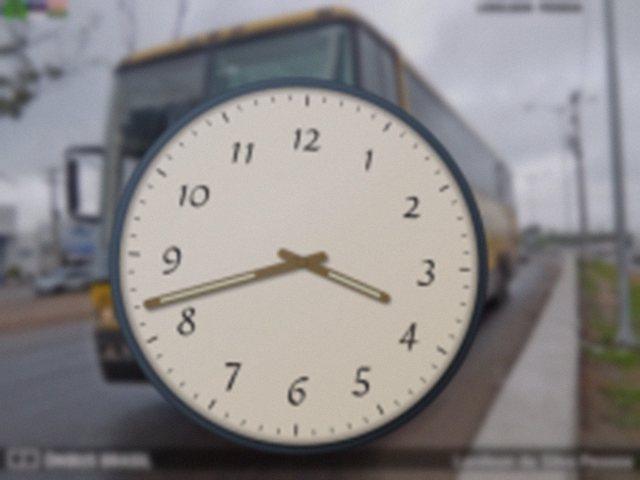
3:42
